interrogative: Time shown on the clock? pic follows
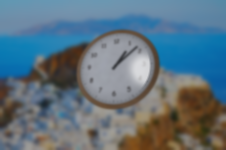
1:08
